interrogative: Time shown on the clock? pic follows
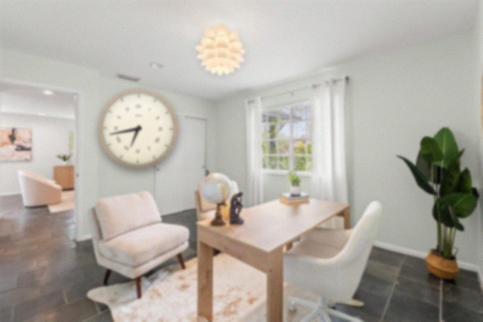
6:43
